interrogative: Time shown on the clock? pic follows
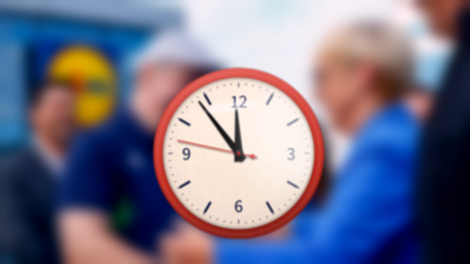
11:53:47
